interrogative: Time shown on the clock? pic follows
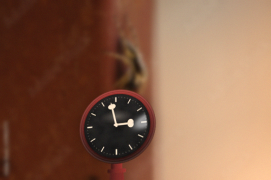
2:58
